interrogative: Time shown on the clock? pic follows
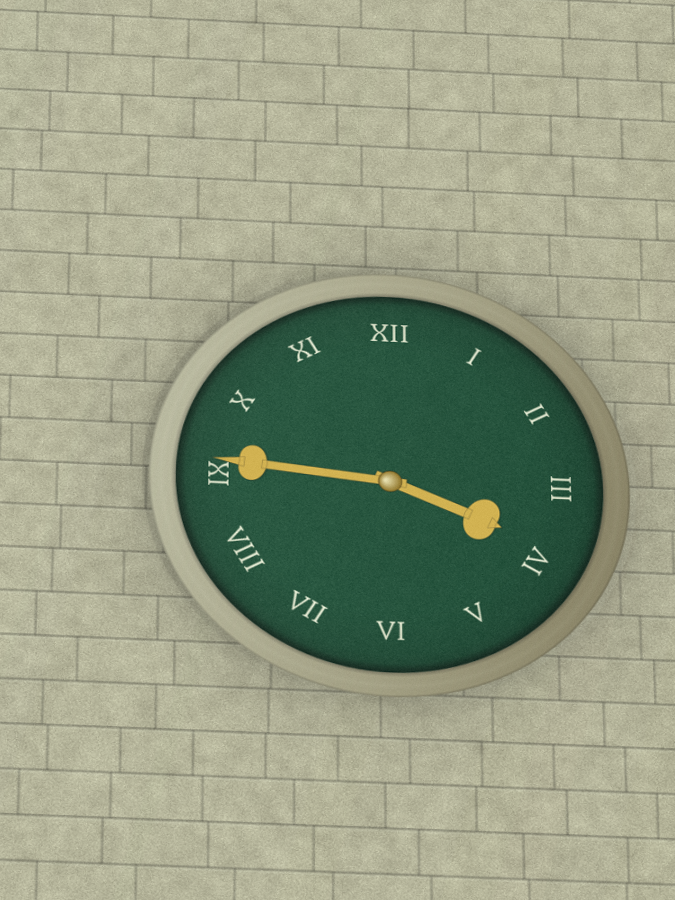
3:46
